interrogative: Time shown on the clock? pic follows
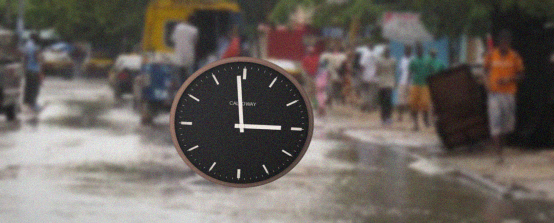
2:59
